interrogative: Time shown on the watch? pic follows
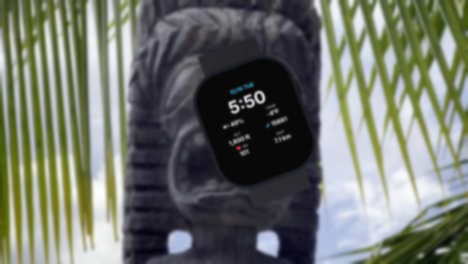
5:50
